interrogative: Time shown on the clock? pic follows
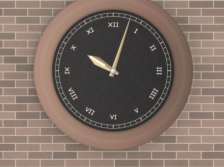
10:03
